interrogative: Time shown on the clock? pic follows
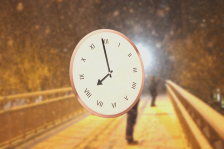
7:59
